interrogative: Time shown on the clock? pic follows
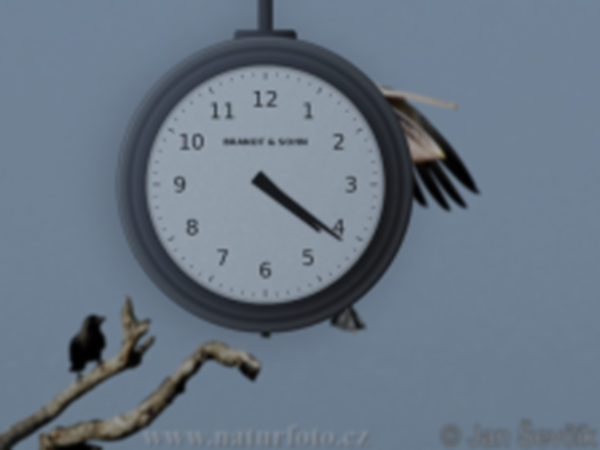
4:21
